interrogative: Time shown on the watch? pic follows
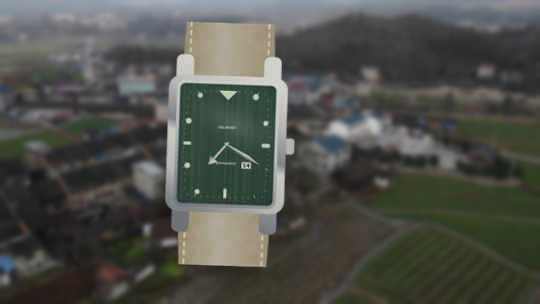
7:20
